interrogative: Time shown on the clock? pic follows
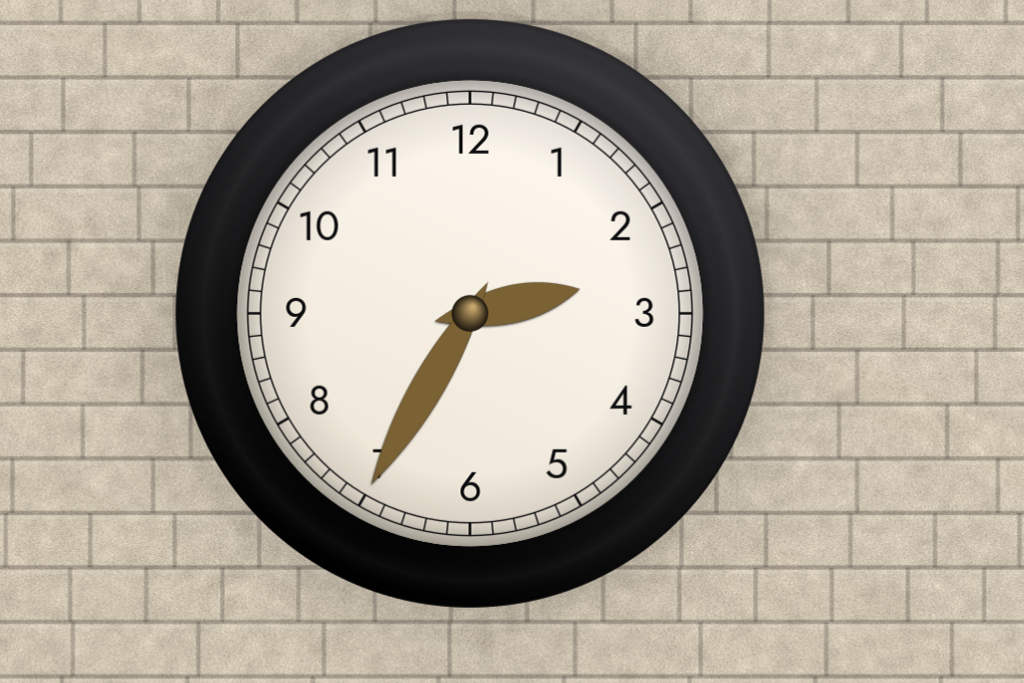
2:35
